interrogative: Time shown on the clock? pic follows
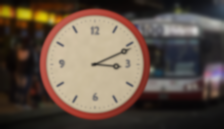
3:11
